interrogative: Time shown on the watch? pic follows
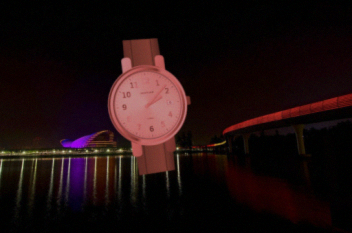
2:08
